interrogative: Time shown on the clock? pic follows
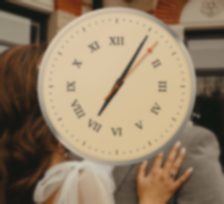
7:05:07
